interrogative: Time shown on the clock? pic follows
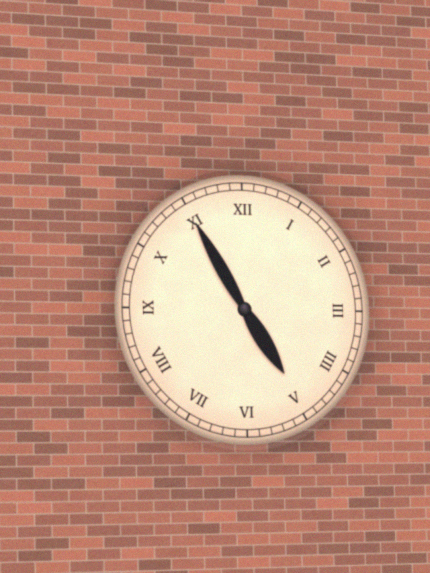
4:55
